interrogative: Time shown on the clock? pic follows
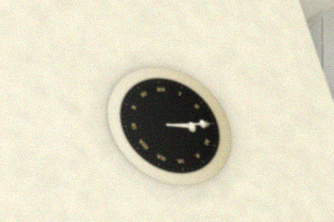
3:15
